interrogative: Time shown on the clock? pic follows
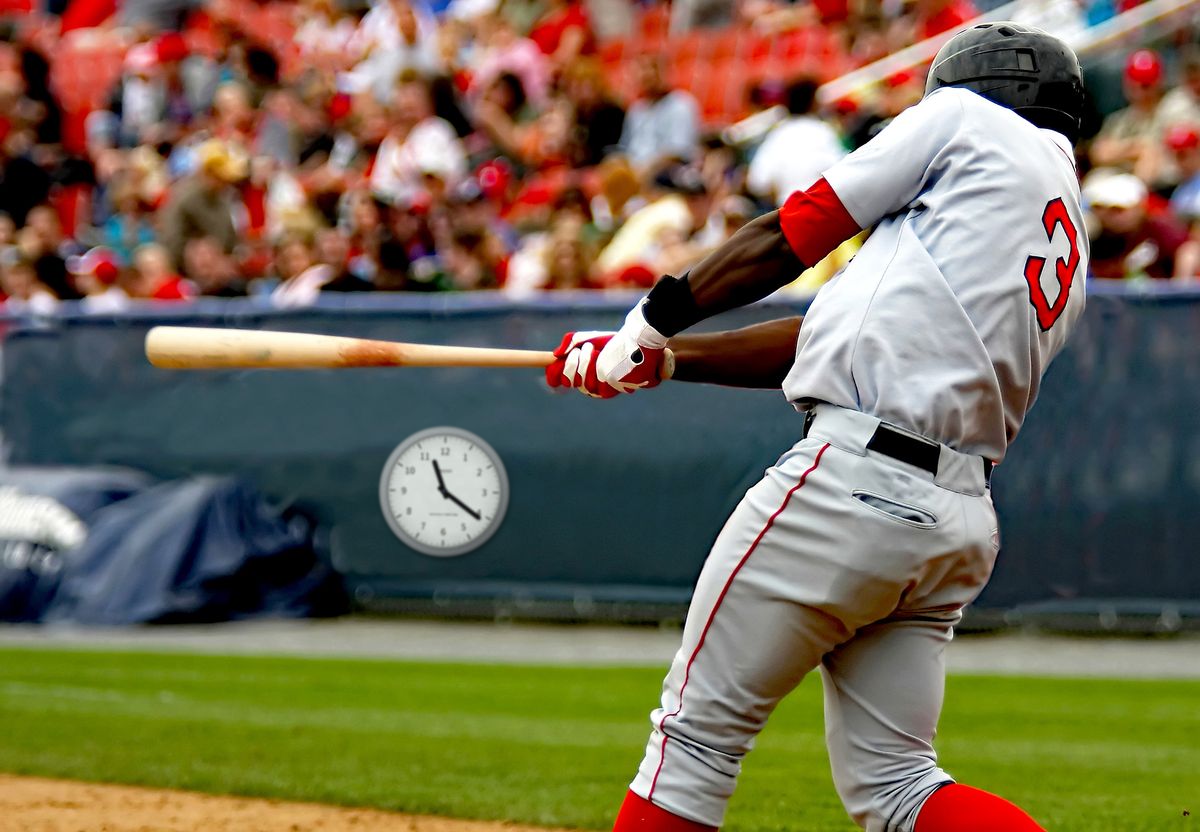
11:21
